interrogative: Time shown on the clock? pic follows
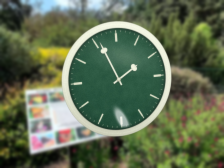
1:56
